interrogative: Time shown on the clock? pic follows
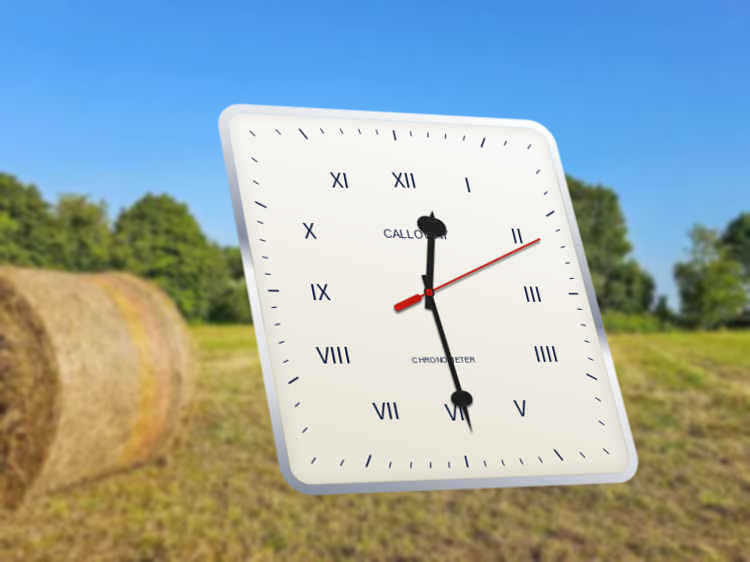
12:29:11
